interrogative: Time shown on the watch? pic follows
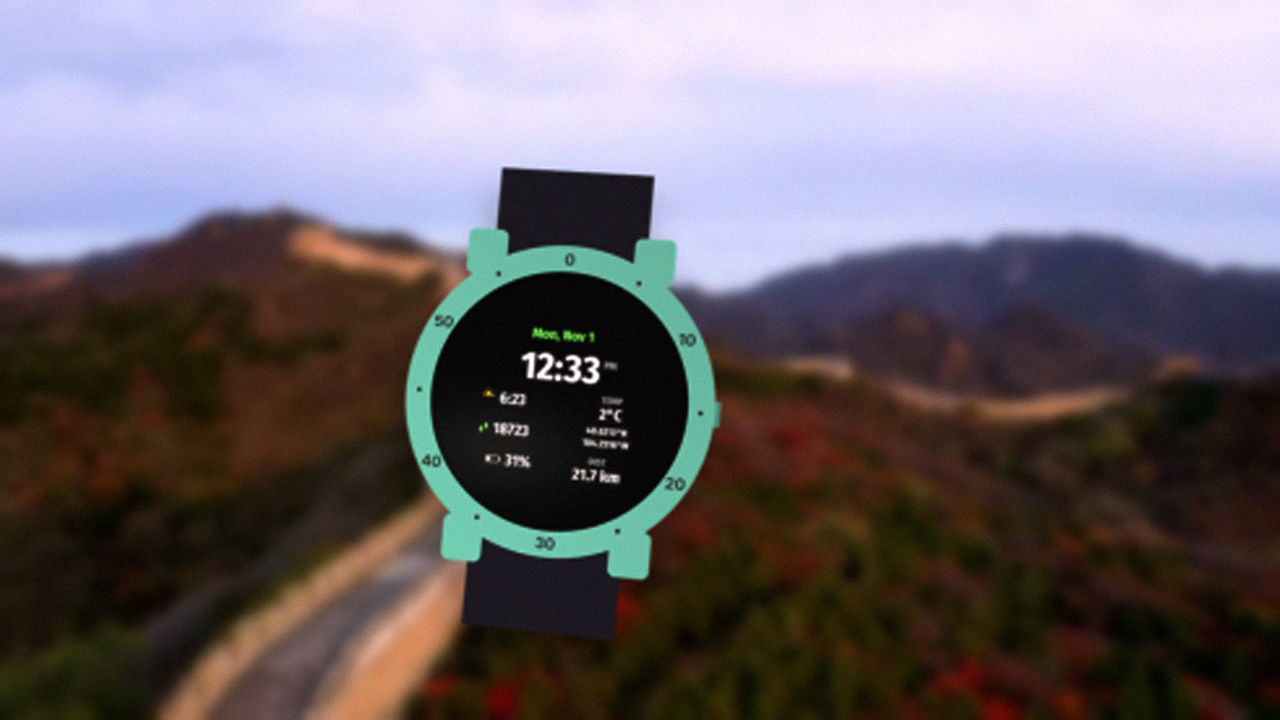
12:33
